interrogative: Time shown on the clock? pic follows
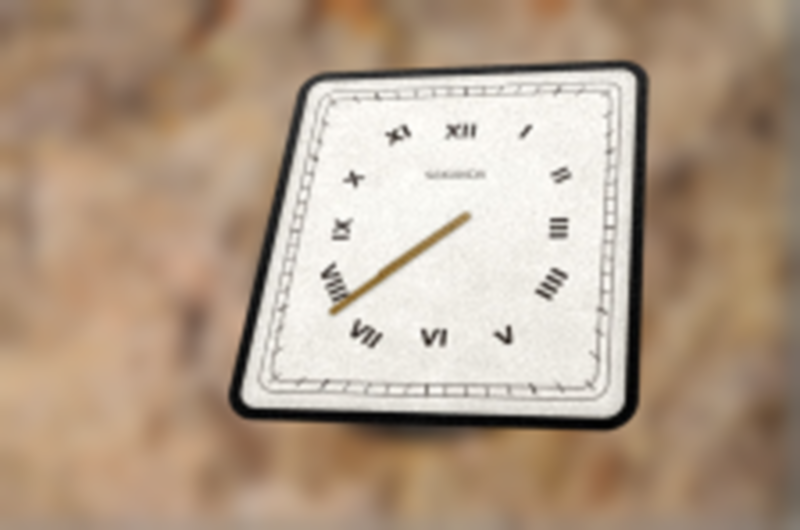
7:38
